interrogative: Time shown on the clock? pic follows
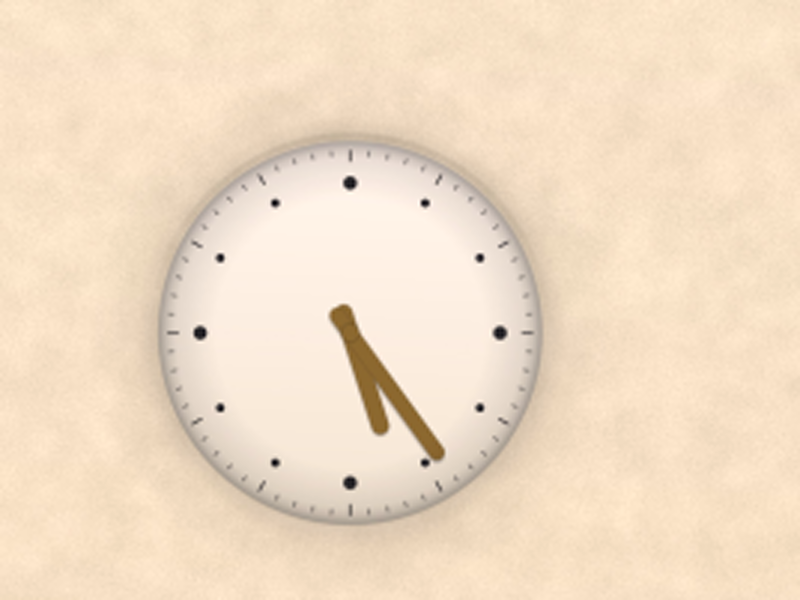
5:24
